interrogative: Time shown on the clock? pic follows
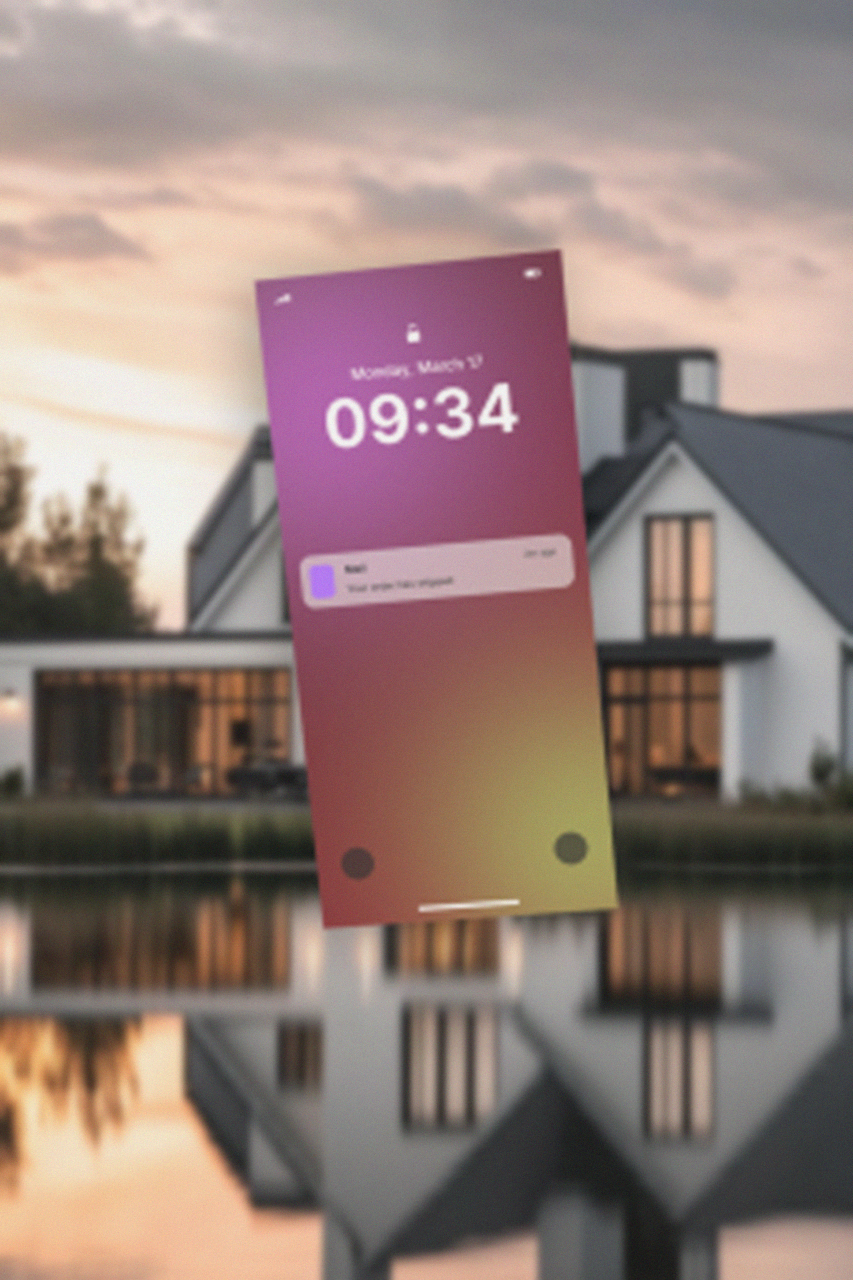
9:34
